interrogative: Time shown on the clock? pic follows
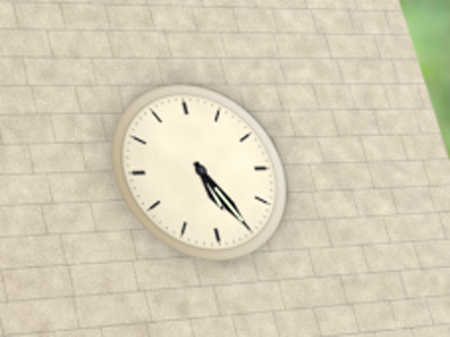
5:25
